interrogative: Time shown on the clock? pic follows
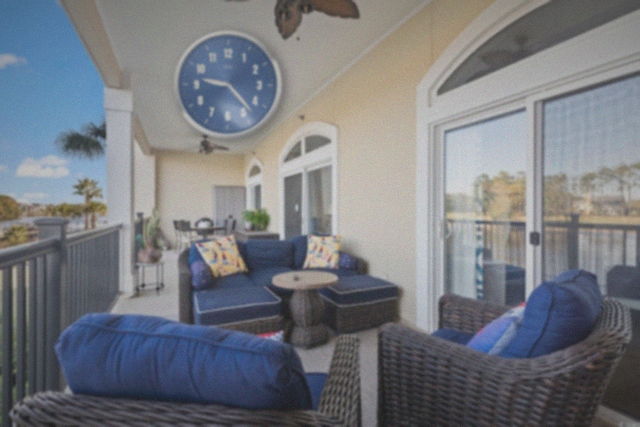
9:23
